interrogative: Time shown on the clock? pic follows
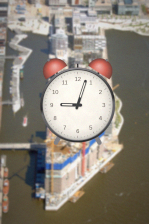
9:03
